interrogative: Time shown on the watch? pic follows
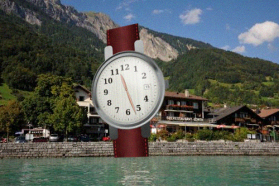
11:27
